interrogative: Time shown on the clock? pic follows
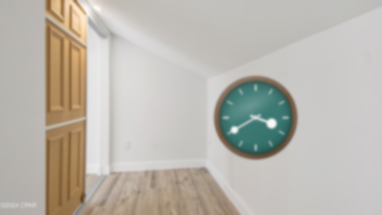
3:40
